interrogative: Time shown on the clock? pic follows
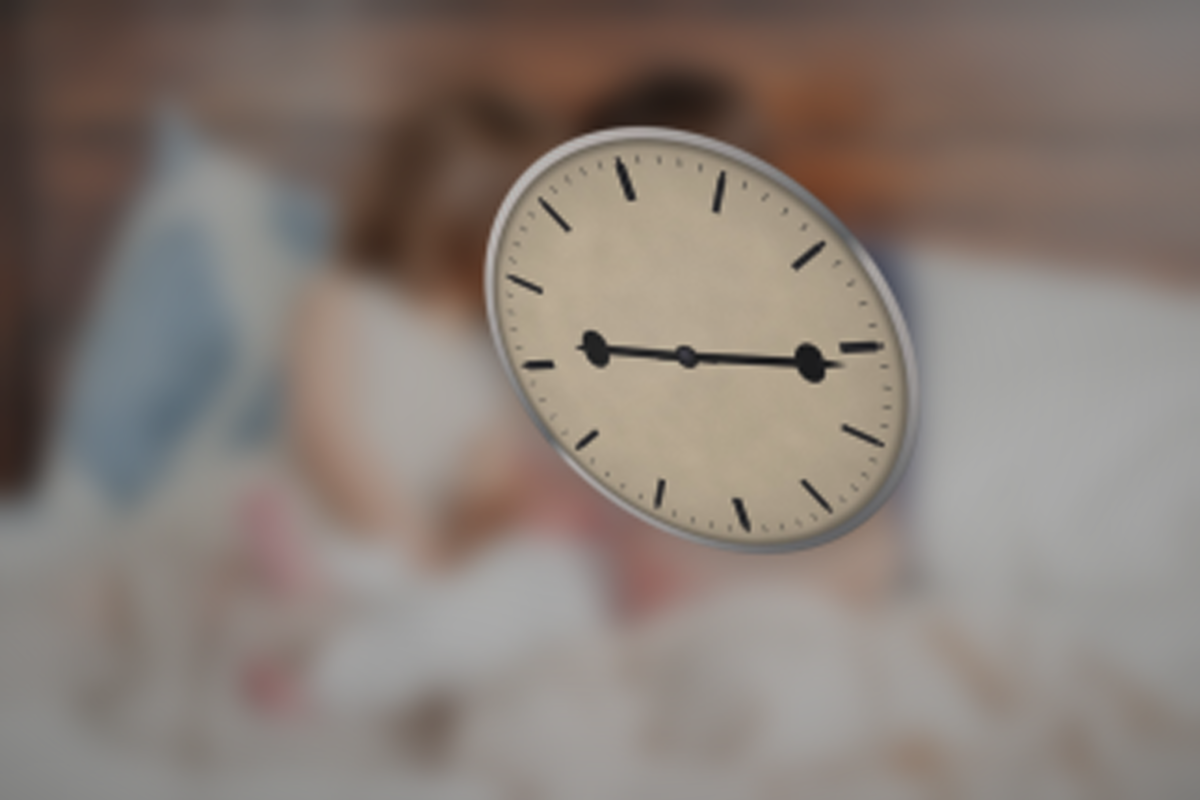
9:16
